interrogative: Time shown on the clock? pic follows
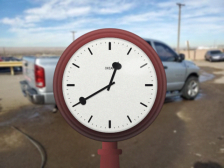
12:40
